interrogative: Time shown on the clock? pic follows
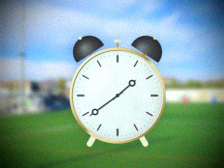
1:39
